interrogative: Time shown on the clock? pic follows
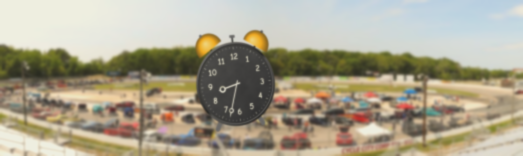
8:33
